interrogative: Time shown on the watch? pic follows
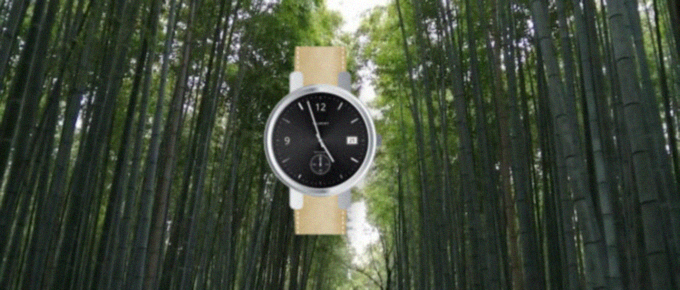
4:57
